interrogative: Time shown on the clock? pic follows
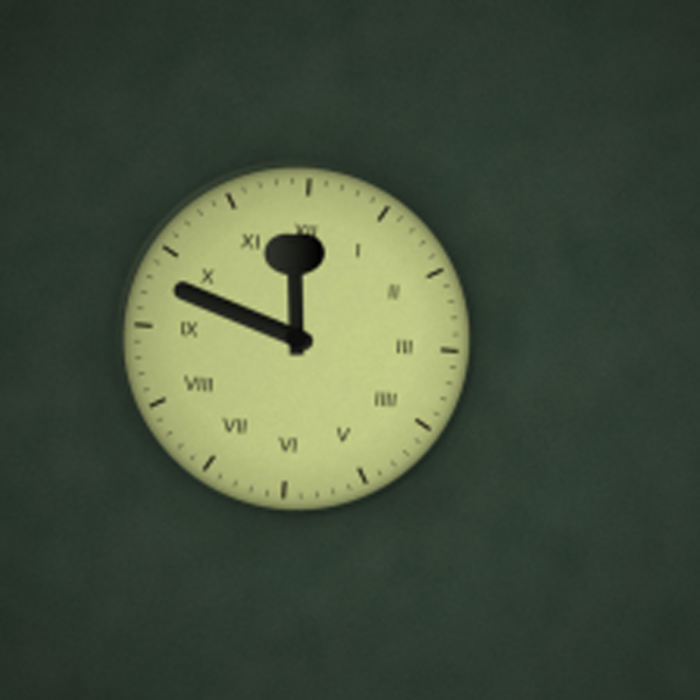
11:48
